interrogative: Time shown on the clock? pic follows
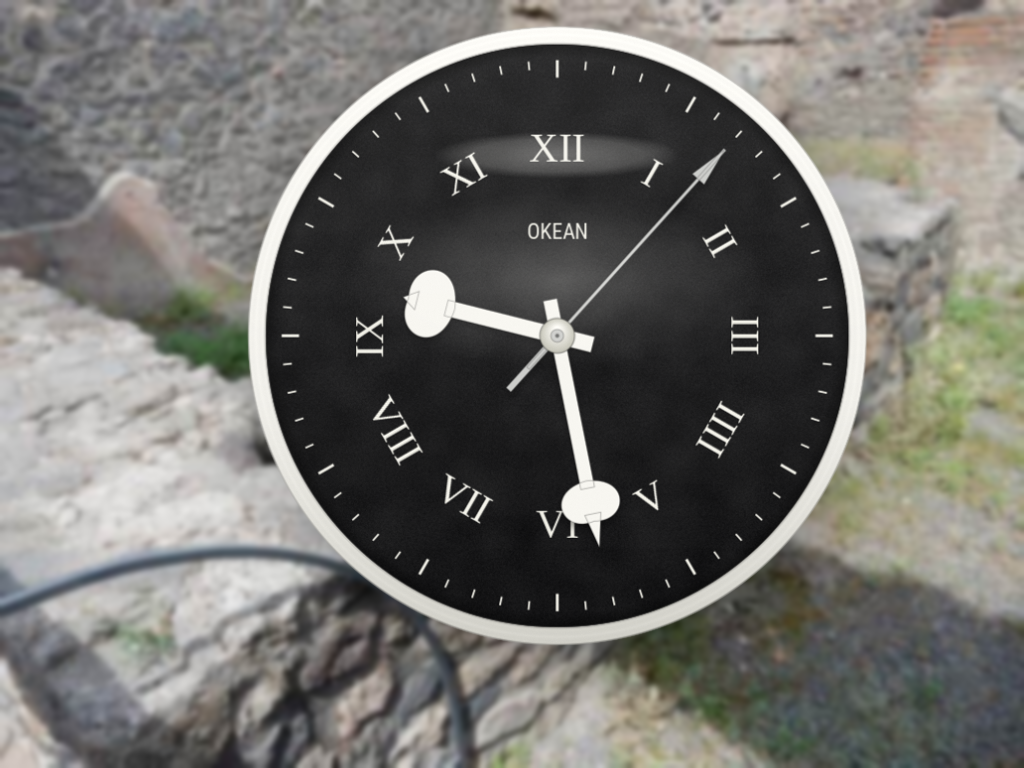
9:28:07
